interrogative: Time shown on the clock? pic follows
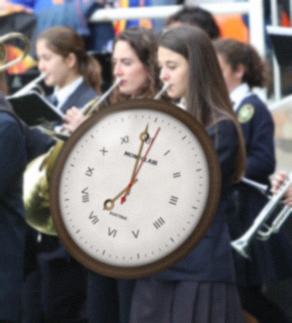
6:59:01
